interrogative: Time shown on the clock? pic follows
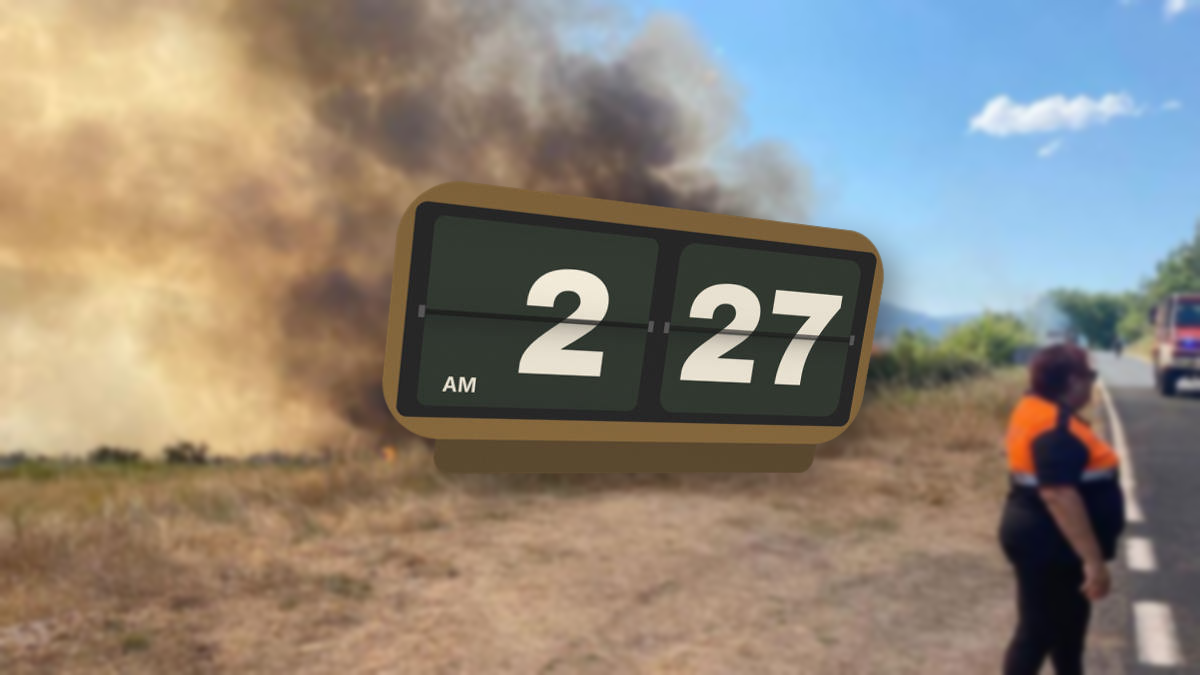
2:27
